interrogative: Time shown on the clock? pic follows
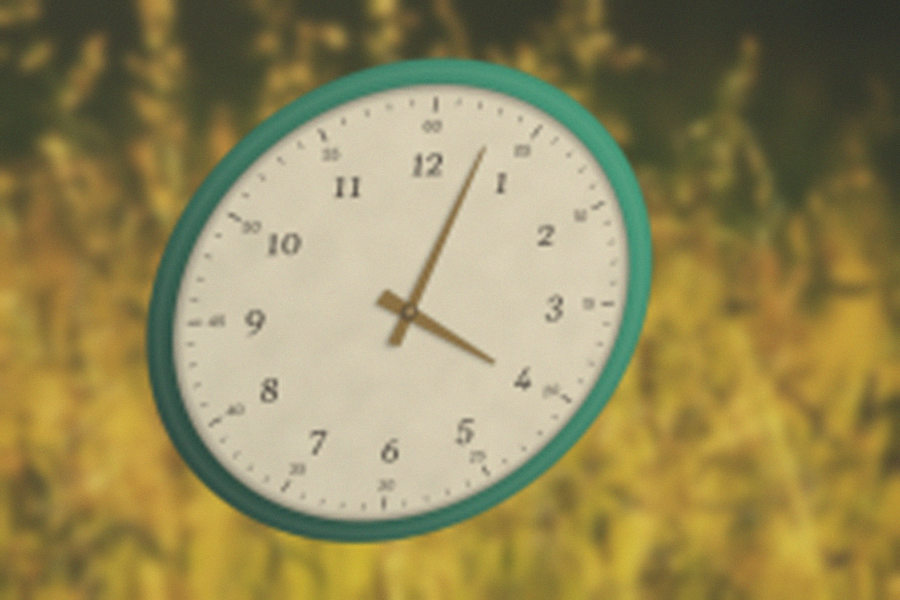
4:03
